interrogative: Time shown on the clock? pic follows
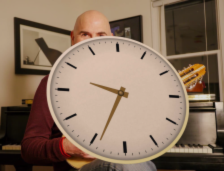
9:34
